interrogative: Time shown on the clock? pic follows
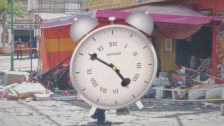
4:51
